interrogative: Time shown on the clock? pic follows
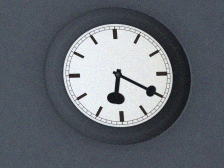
6:20
